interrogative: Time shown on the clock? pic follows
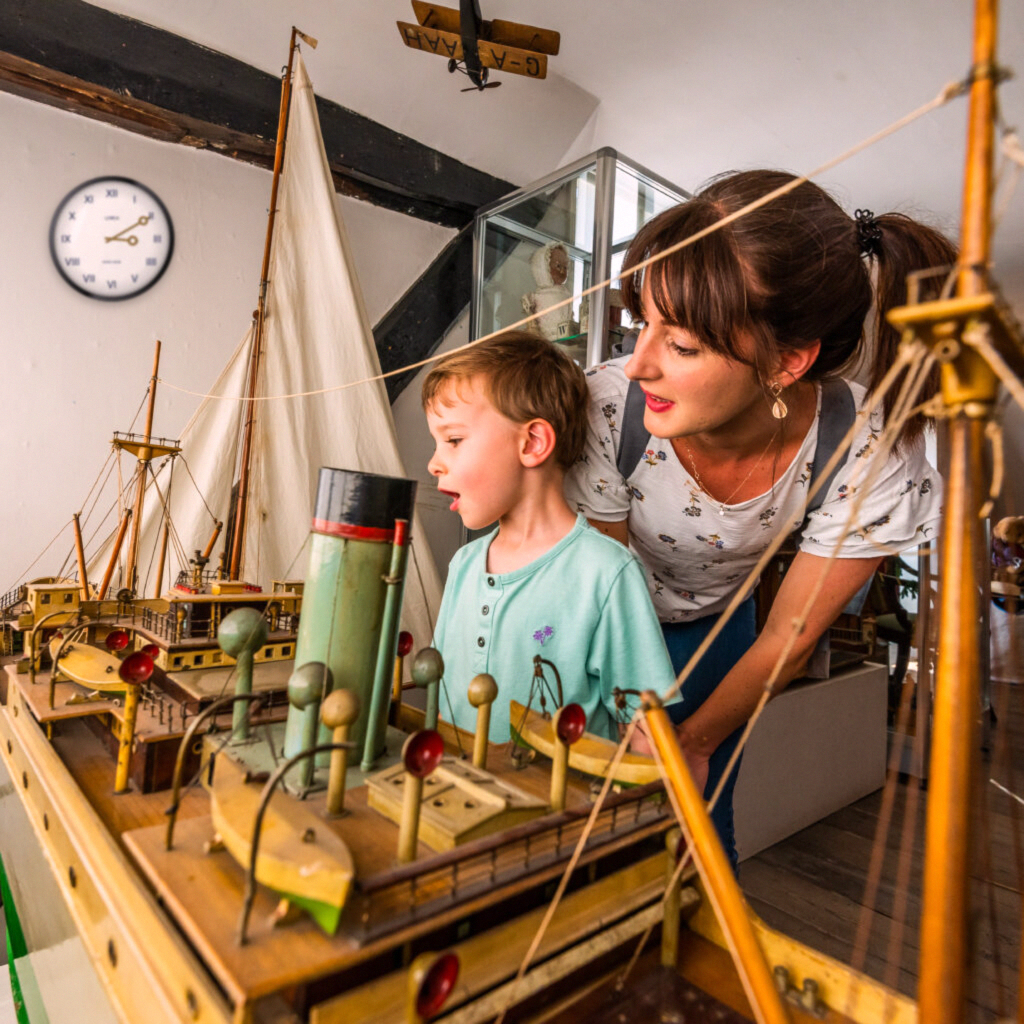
3:10
